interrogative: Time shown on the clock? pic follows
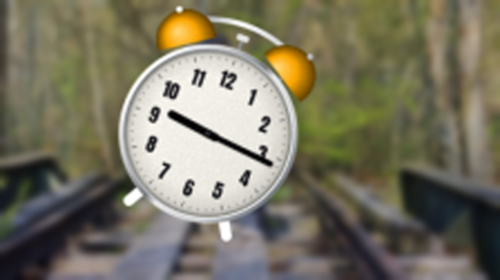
9:16
